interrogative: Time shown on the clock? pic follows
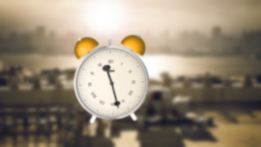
11:28
